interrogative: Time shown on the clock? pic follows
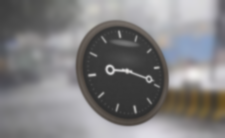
9:19
